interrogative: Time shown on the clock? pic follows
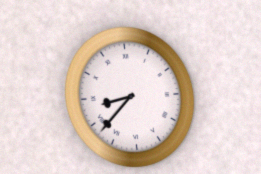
8:38
